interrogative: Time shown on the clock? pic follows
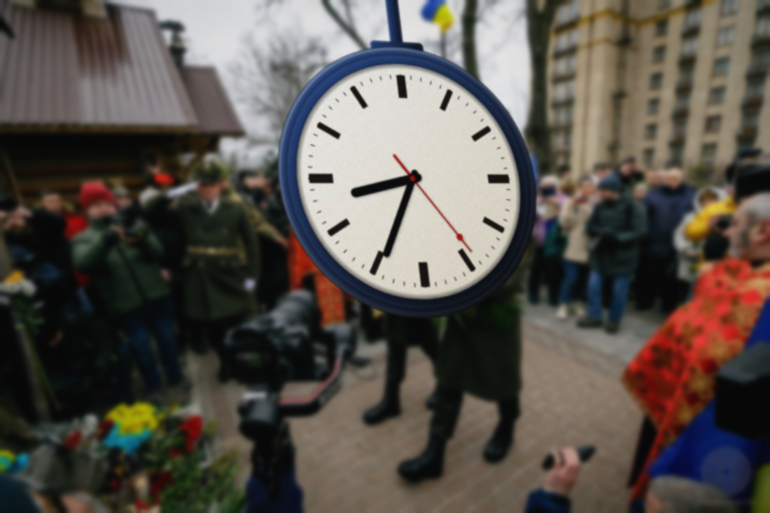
8:34:24
